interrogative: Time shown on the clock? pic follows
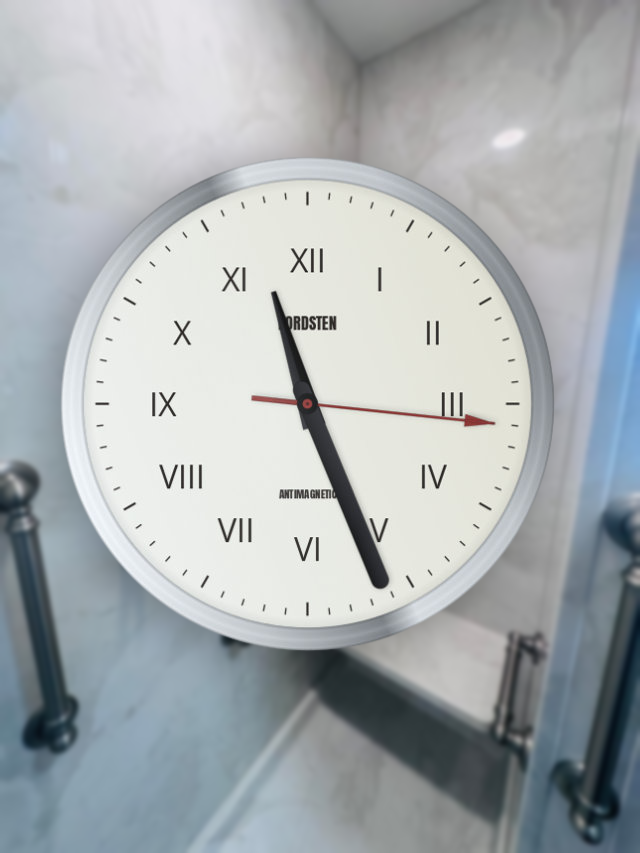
11:26:16
